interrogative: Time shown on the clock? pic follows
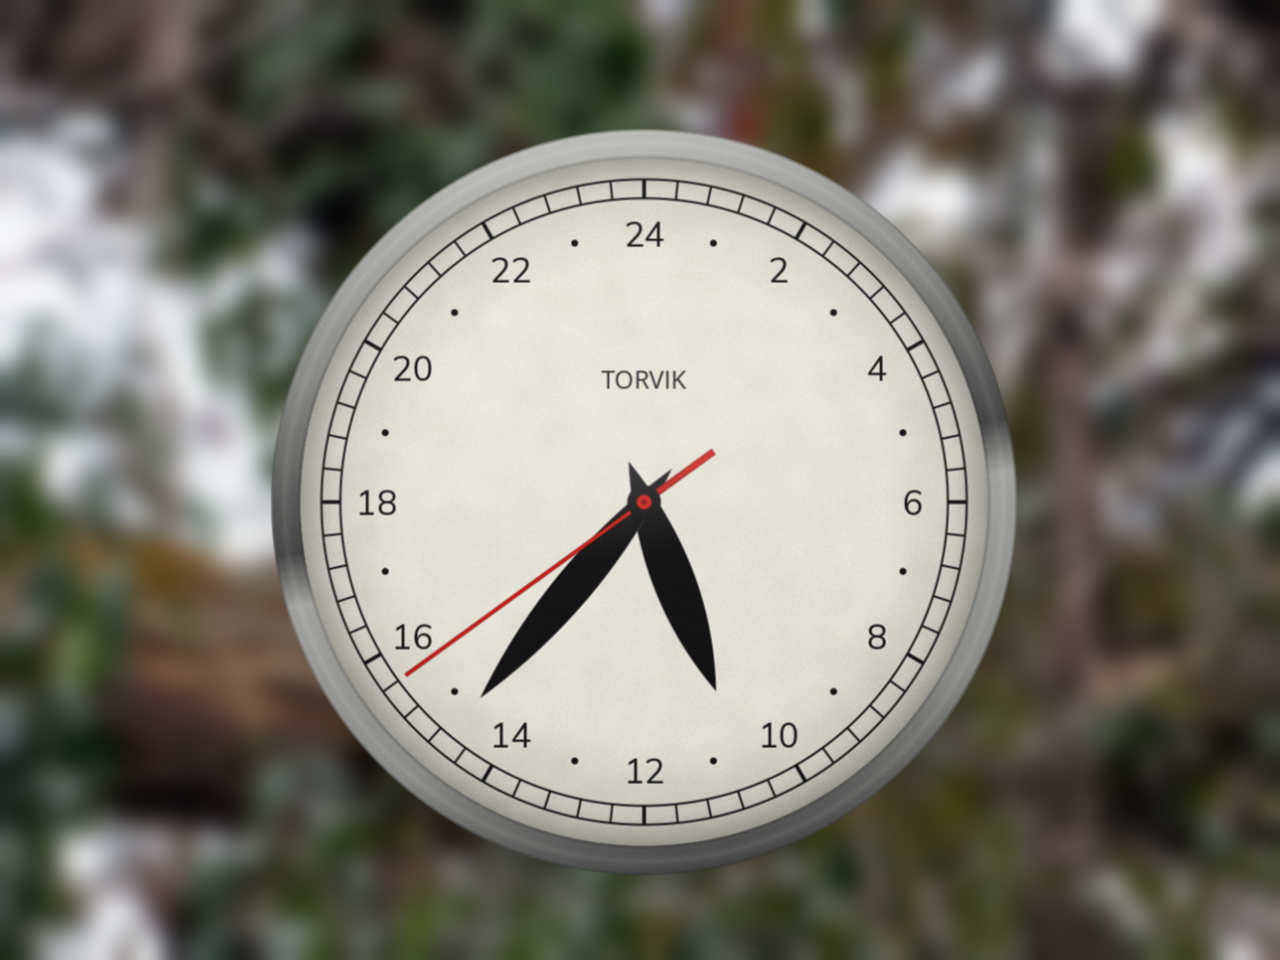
10:36:39
